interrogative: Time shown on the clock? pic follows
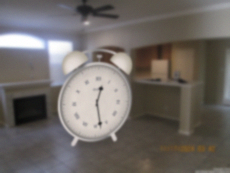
12:28
